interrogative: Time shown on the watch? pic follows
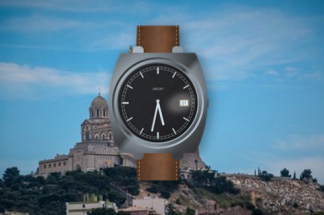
5:32
